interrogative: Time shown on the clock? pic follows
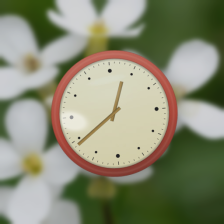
12:39
